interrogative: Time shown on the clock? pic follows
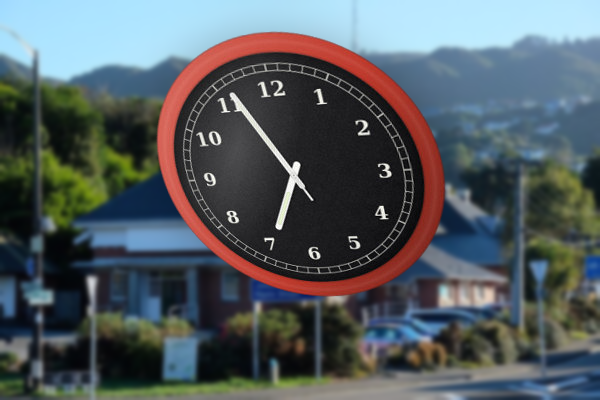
6:55:56
